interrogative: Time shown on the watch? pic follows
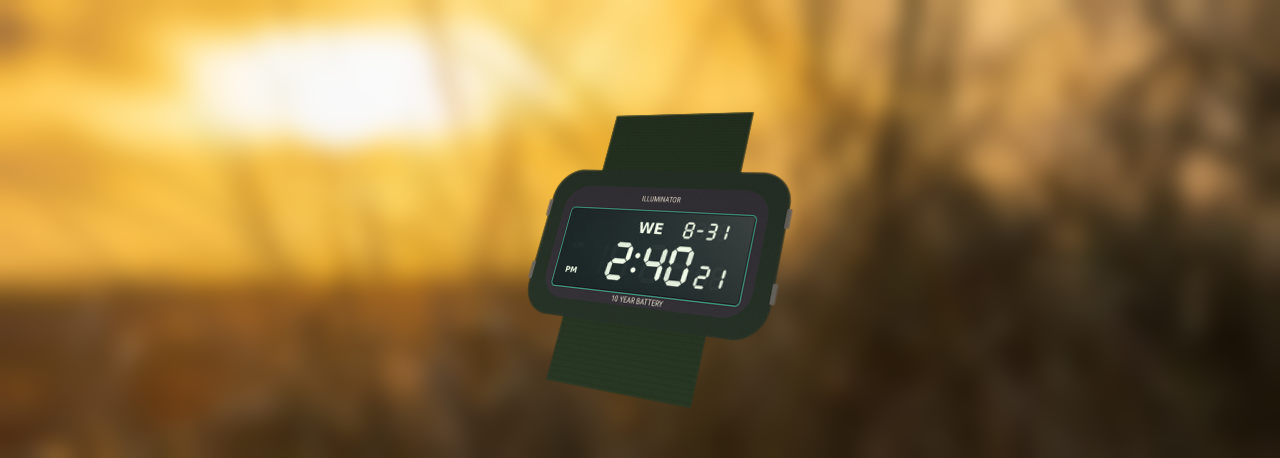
2:40:21
